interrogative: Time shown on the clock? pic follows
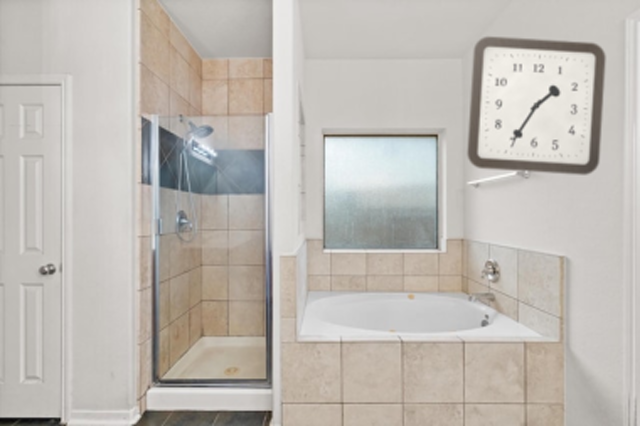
1:35
